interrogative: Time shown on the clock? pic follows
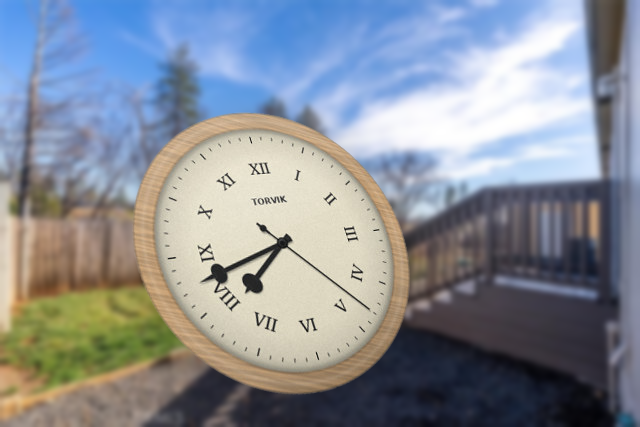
7:42:23
